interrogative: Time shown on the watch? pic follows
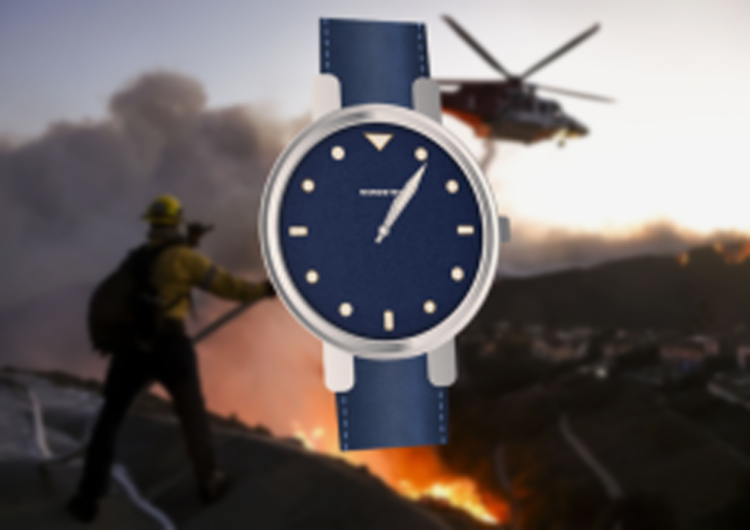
1:06
